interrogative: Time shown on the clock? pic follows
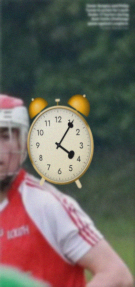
4:06
